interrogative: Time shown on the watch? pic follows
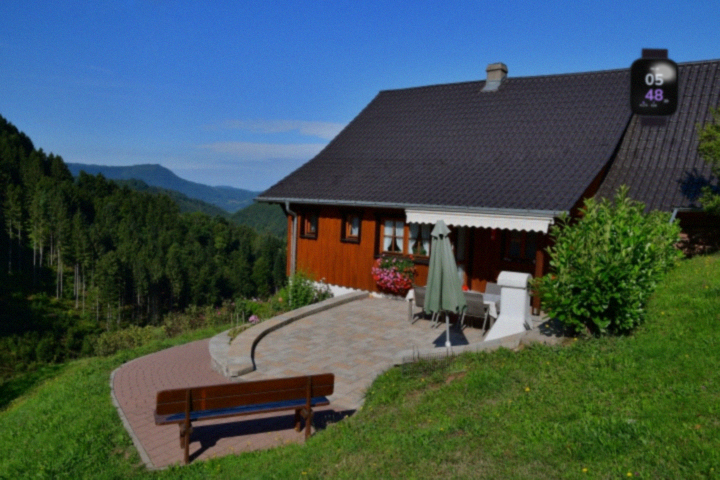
5:48
